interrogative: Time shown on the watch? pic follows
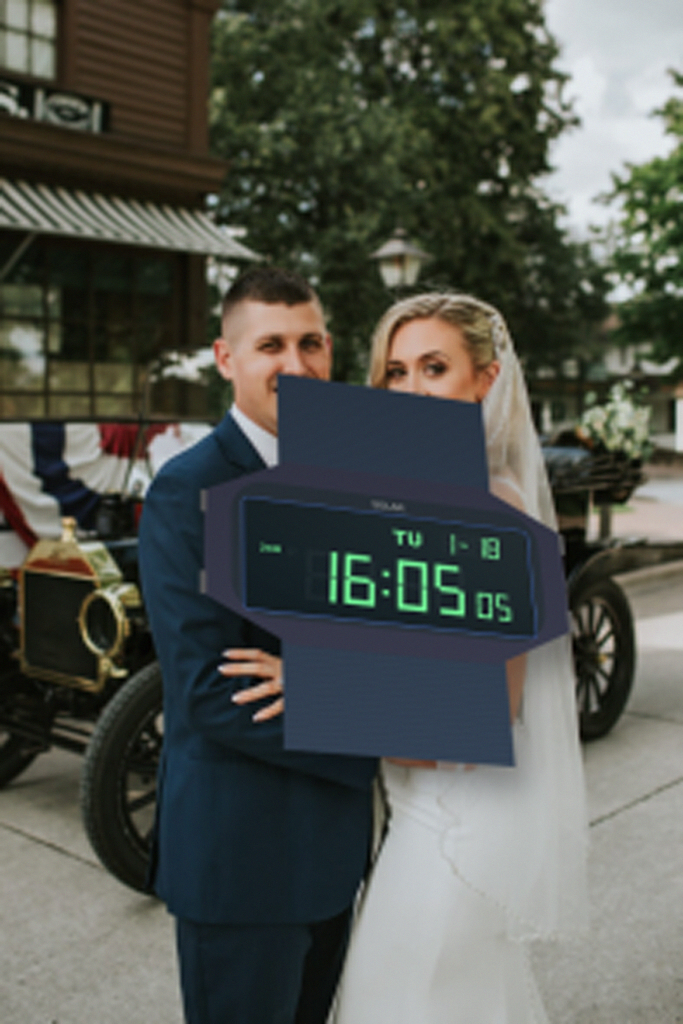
16:05:05
